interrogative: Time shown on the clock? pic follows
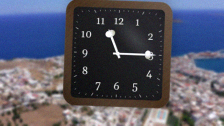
11:15
